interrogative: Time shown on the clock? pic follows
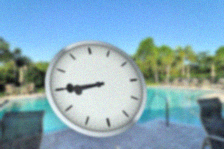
8:45
